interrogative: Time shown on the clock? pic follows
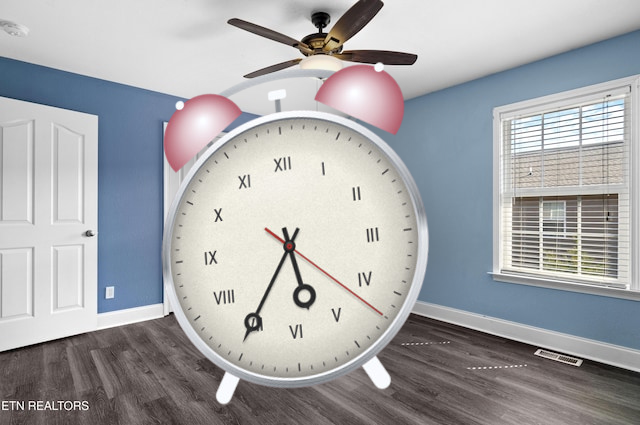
5:35:22
